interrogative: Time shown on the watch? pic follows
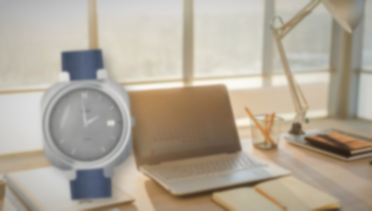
1:59
